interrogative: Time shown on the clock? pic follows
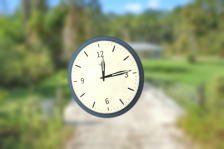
12:14
